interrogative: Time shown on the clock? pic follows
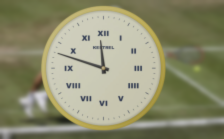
11:48
